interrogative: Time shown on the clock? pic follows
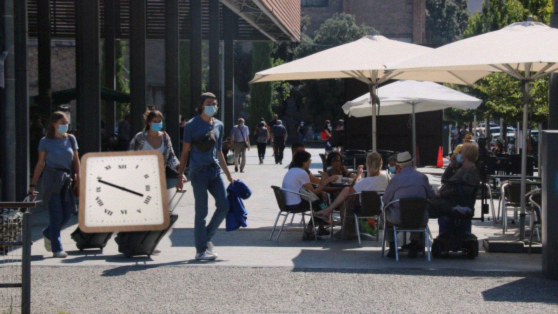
3:49
